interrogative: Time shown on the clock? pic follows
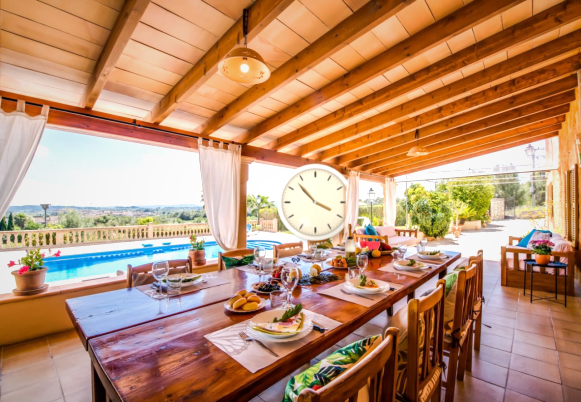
3:53
